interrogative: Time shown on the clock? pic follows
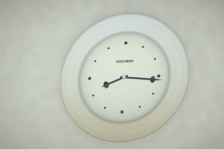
8:16
